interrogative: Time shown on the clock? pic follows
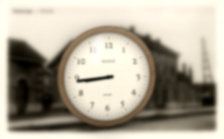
8:44
